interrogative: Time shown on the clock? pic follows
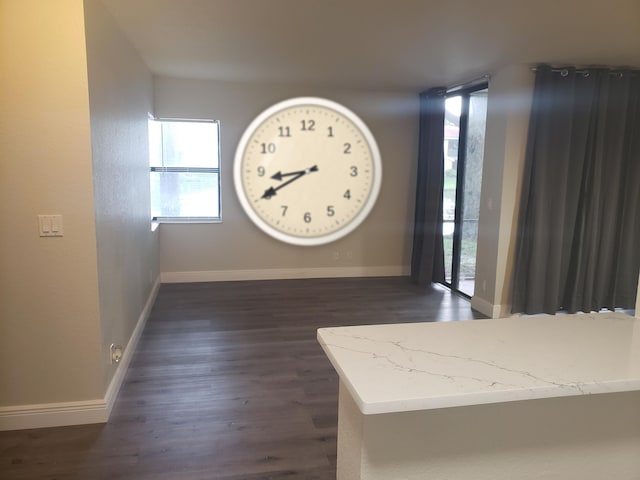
8:40
